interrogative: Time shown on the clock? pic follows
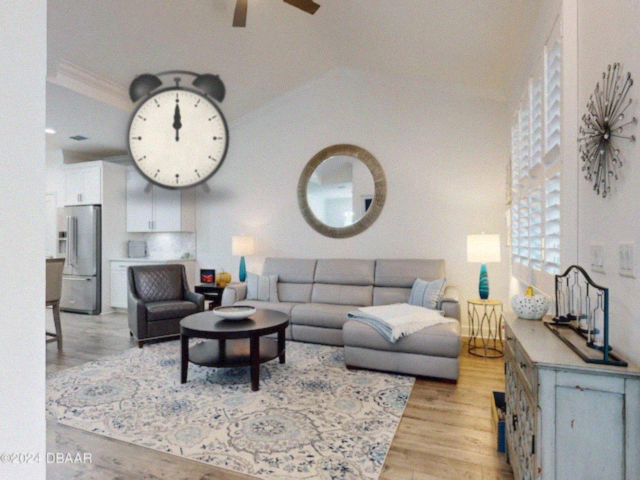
12:00
